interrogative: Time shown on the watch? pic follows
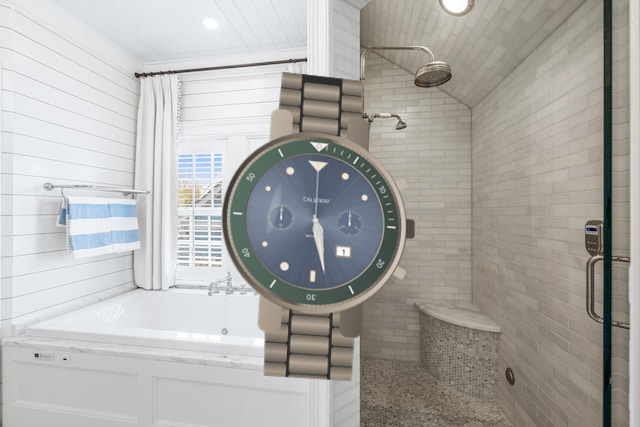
5:28
